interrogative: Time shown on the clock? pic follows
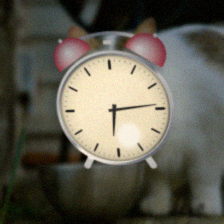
6:14
